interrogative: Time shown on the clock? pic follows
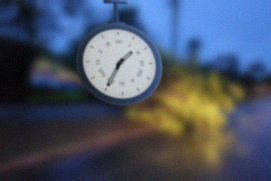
1:35
